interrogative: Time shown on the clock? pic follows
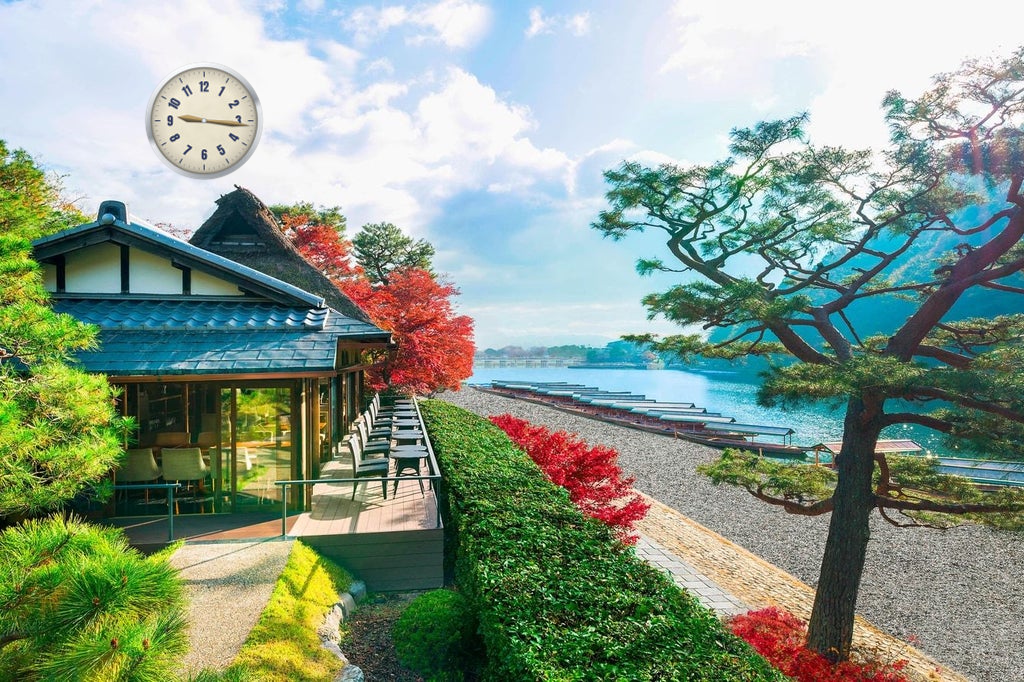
9:16
